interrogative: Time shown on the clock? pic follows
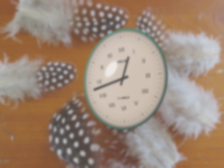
12:43
